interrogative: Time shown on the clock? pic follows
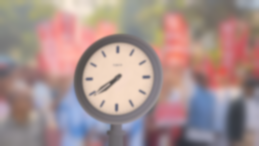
7:39
